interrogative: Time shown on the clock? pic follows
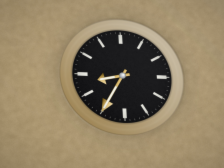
8:35
